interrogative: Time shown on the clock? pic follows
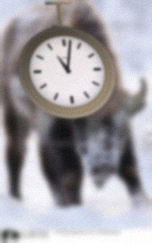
11:02
